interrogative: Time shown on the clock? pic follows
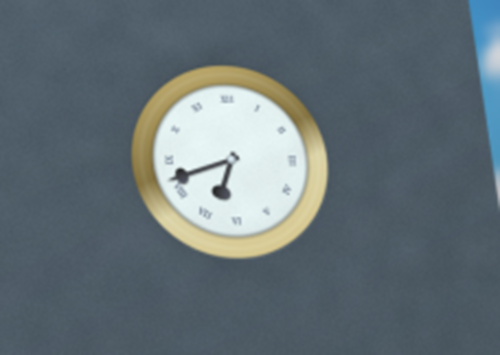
6:42
